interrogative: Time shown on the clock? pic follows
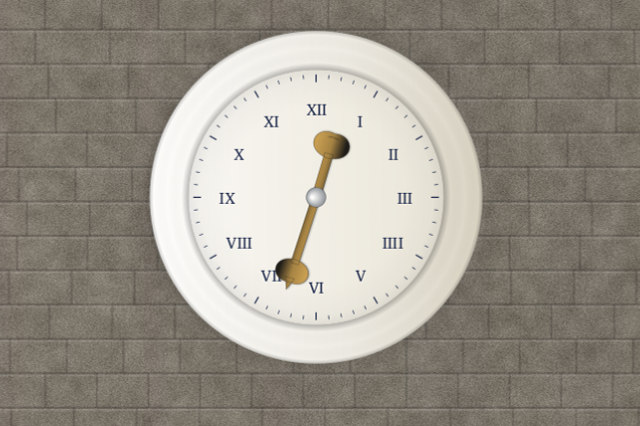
12:33
